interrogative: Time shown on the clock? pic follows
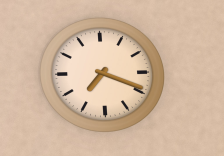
7:19
